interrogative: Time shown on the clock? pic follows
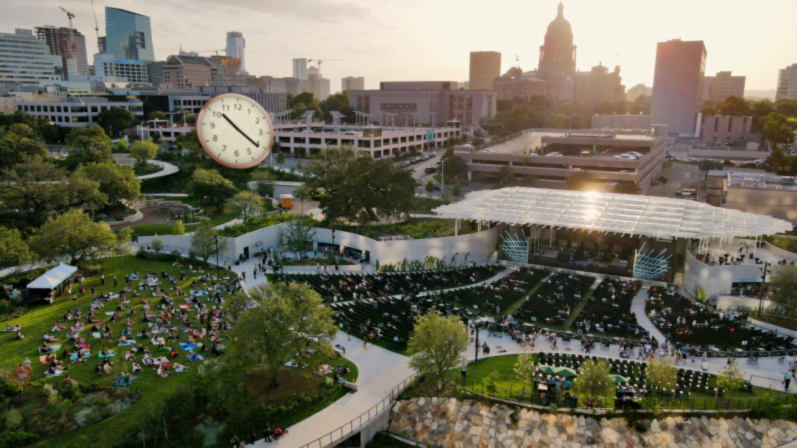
10:21
